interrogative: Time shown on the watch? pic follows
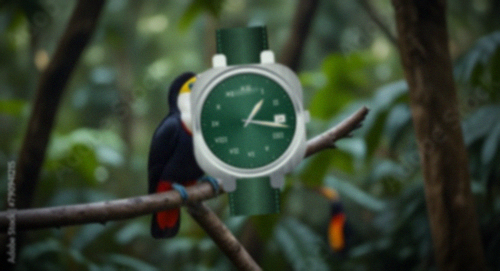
1:17
